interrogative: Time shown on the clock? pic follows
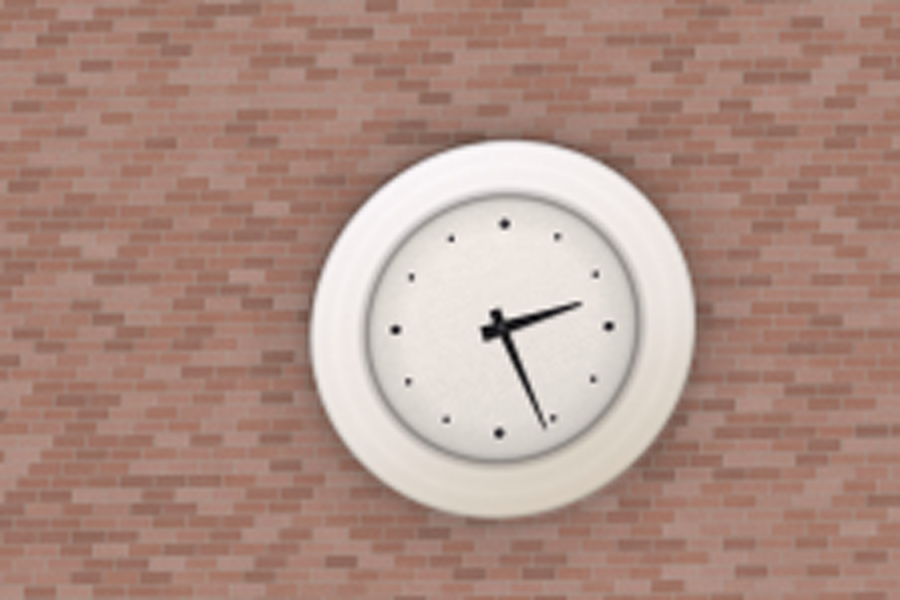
2:26
